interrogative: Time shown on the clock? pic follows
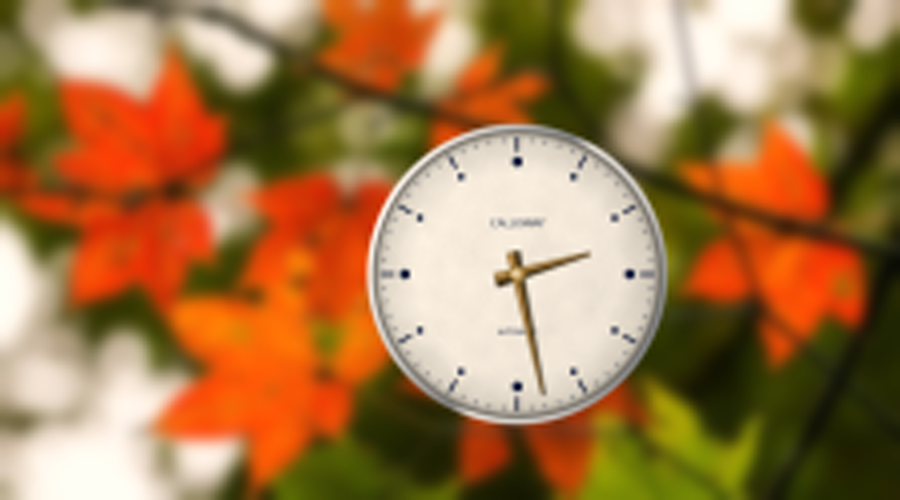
2:28
